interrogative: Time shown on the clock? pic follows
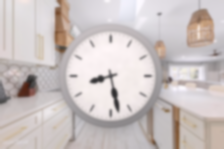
8:28
